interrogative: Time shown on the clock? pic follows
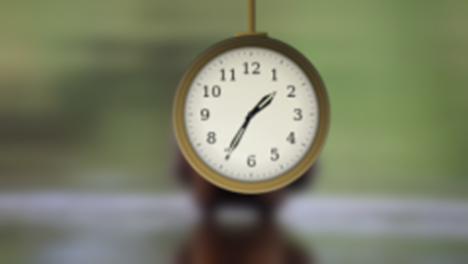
1:35
